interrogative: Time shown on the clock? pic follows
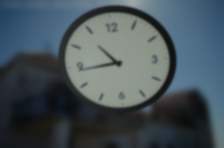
10:44
